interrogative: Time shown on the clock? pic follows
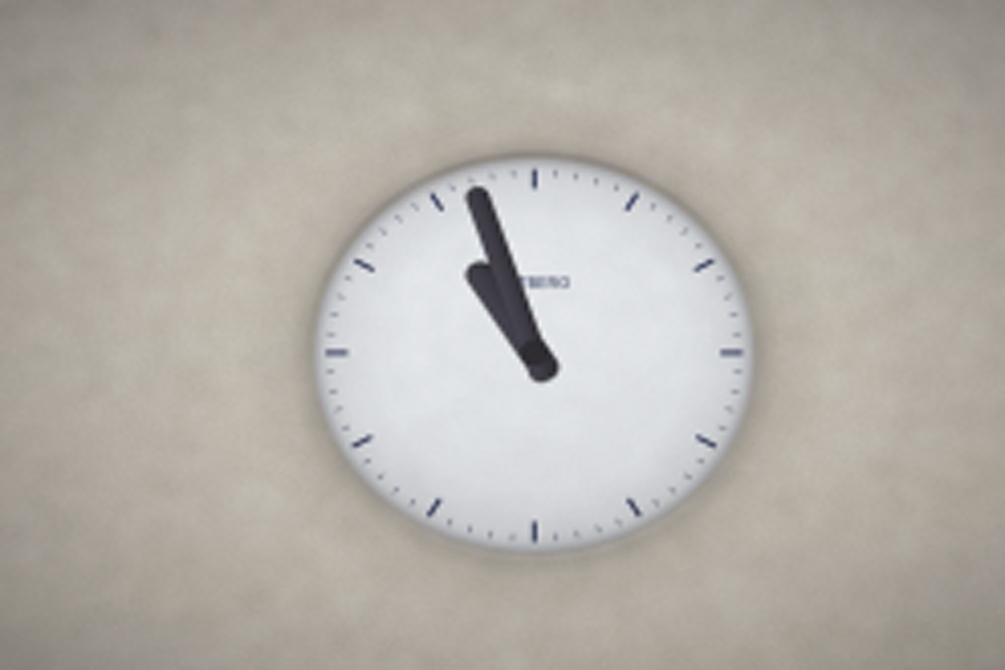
10:57
